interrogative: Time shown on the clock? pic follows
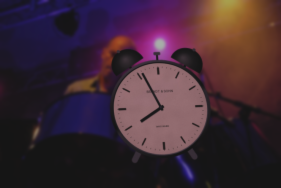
7:56
